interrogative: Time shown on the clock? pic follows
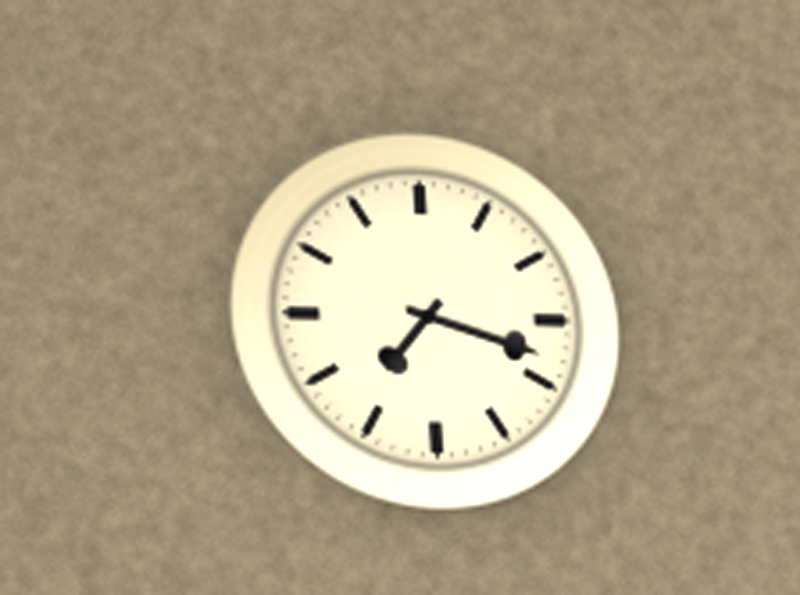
7:18
